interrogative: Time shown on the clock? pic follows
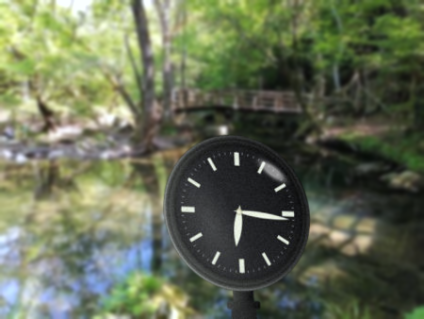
6:16
